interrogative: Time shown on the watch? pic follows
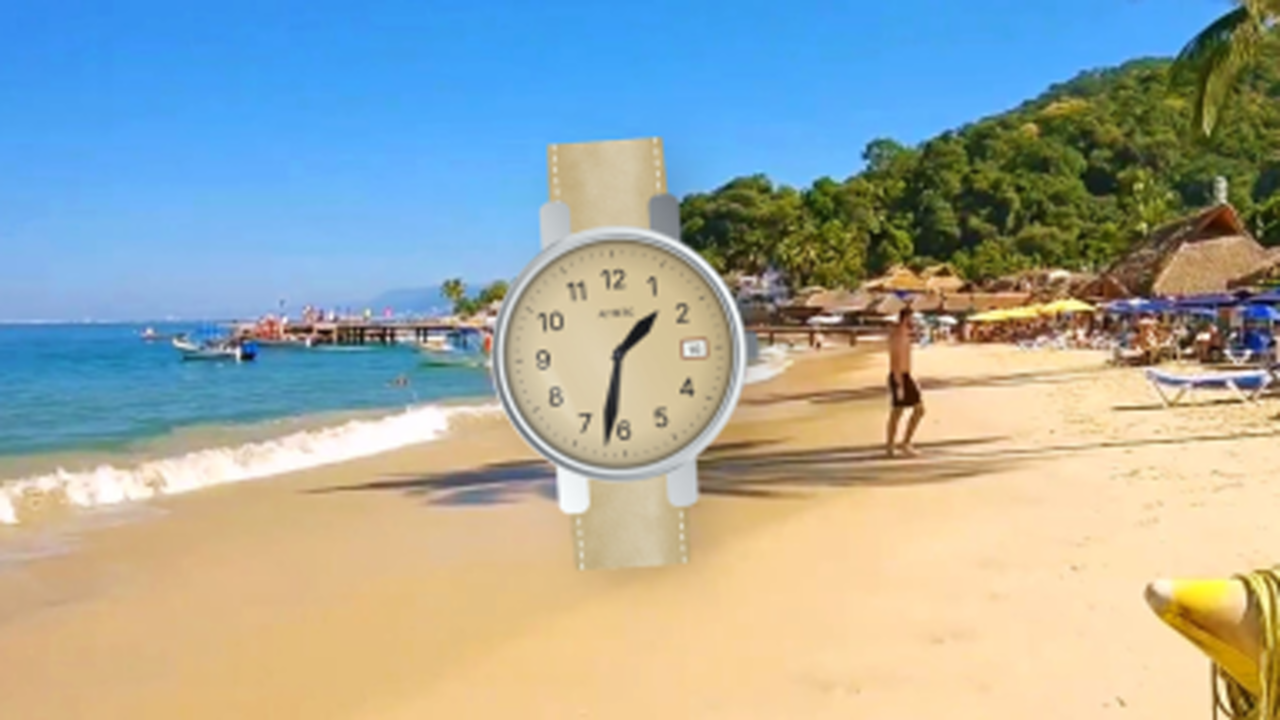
1:32
